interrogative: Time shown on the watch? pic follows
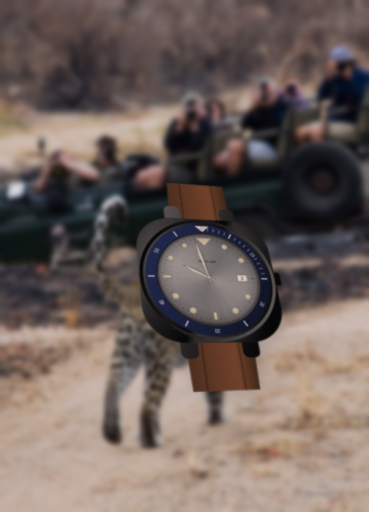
9:58
